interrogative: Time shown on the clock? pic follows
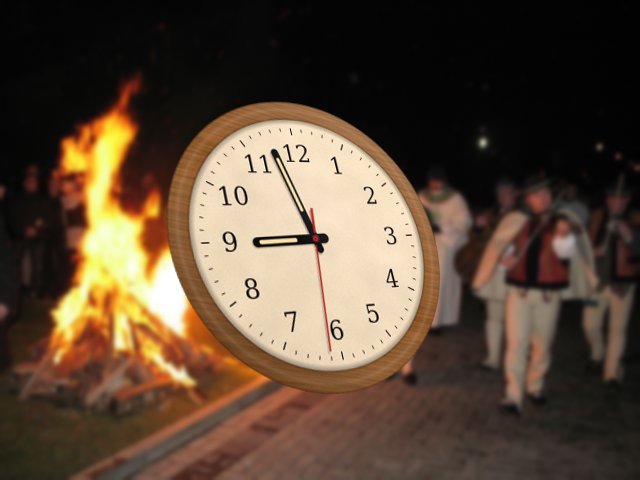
8:57:31
